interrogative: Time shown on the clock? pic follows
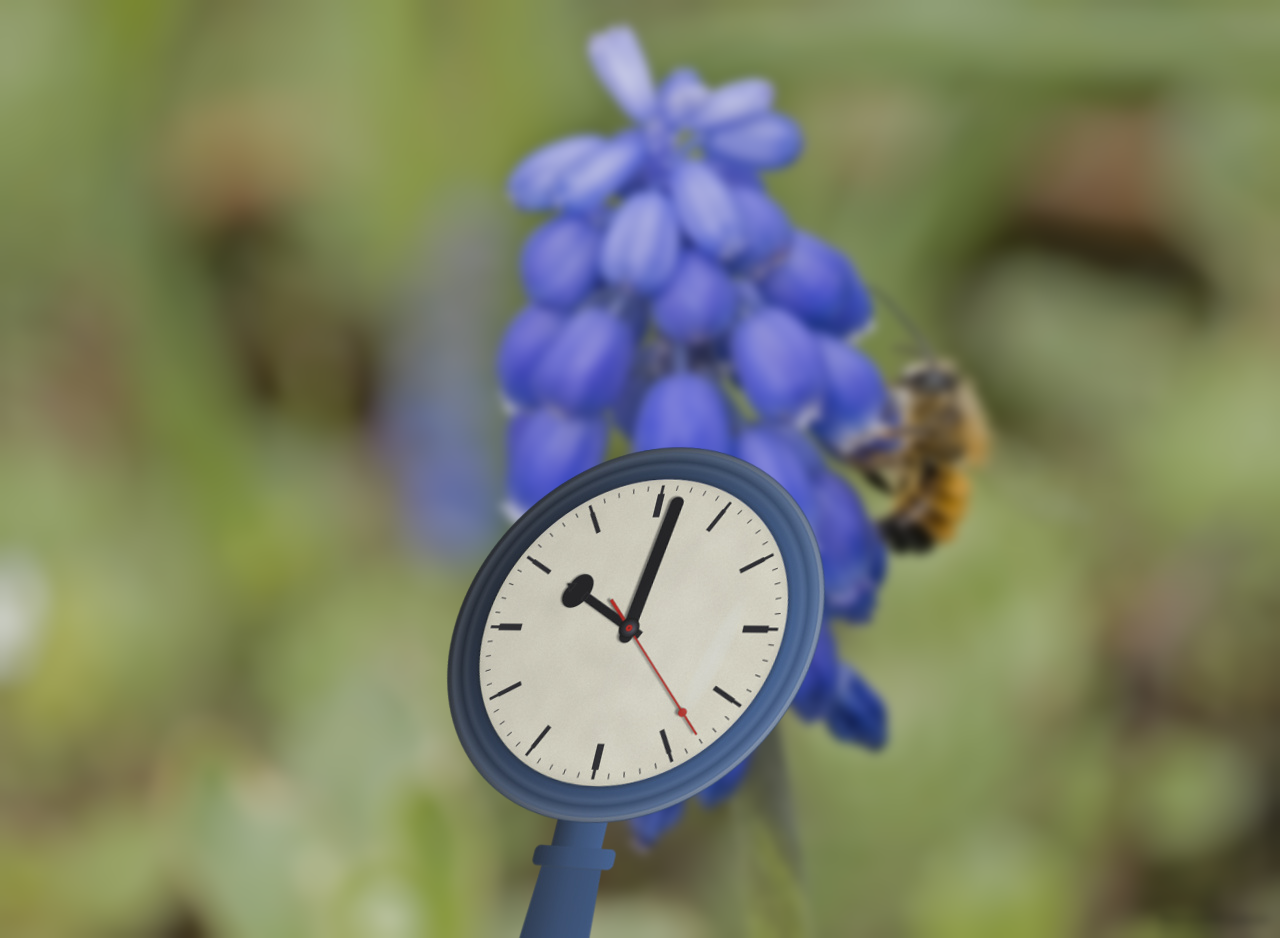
10:01:23
